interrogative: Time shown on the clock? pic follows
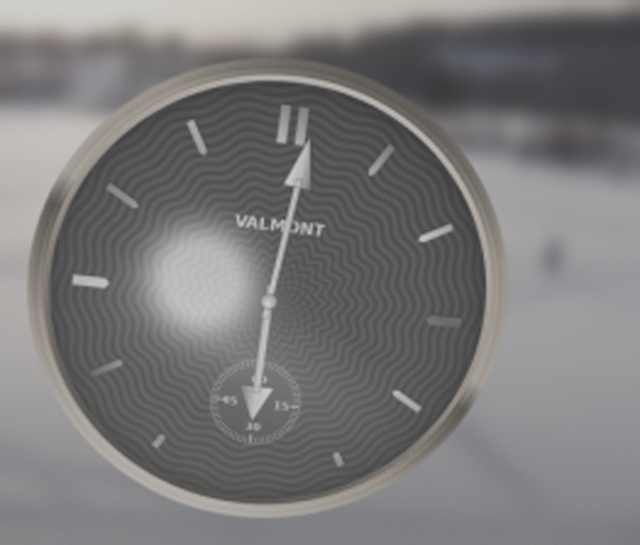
6:01
